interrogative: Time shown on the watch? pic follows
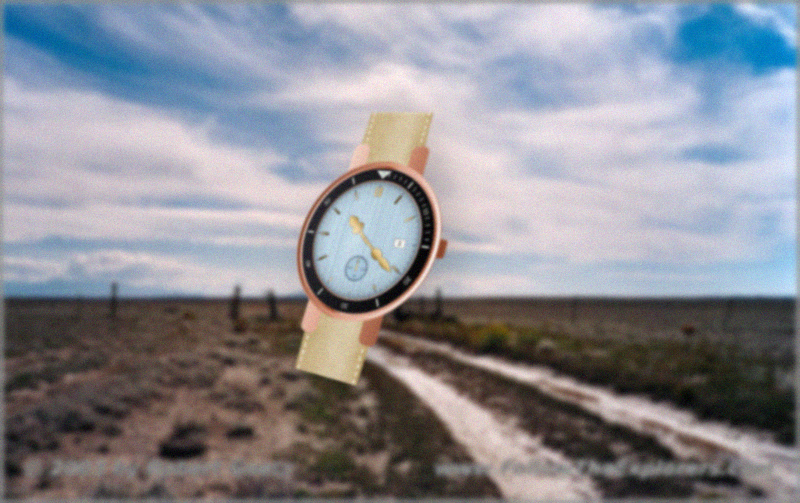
10:21
